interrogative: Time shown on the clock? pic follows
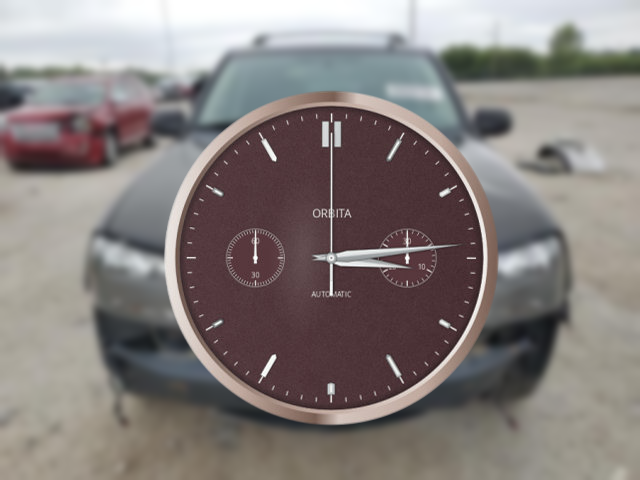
3:14
